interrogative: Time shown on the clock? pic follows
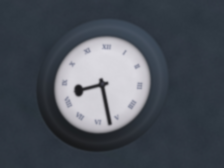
8:27
